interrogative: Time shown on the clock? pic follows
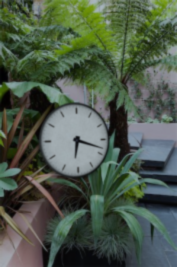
6:18
